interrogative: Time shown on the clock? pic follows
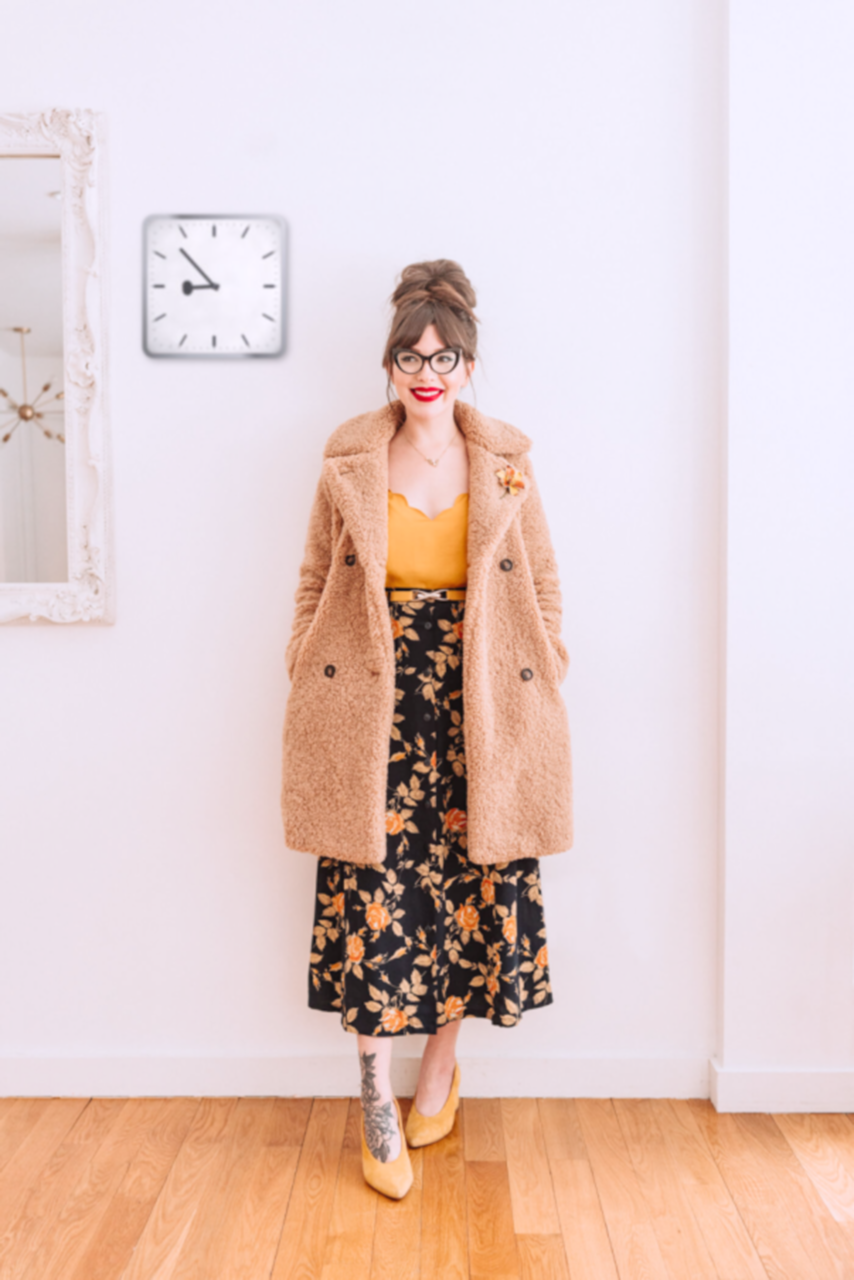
8:53
